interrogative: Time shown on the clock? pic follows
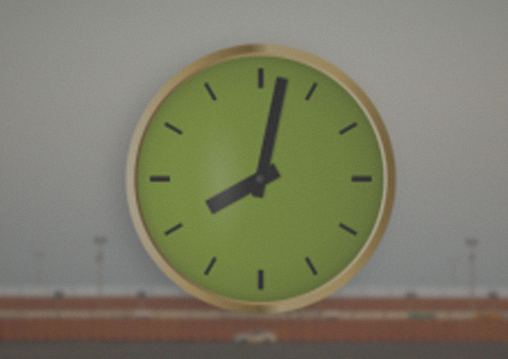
8:02
